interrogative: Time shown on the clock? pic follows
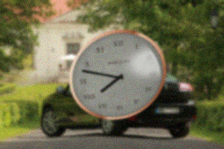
7:48
